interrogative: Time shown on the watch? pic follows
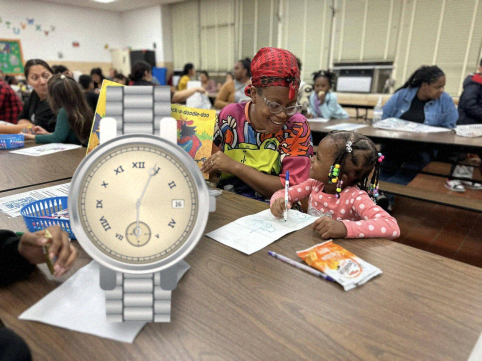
6:04
